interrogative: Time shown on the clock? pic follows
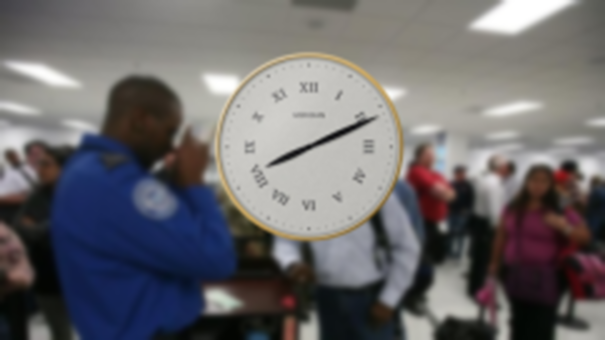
8:11
